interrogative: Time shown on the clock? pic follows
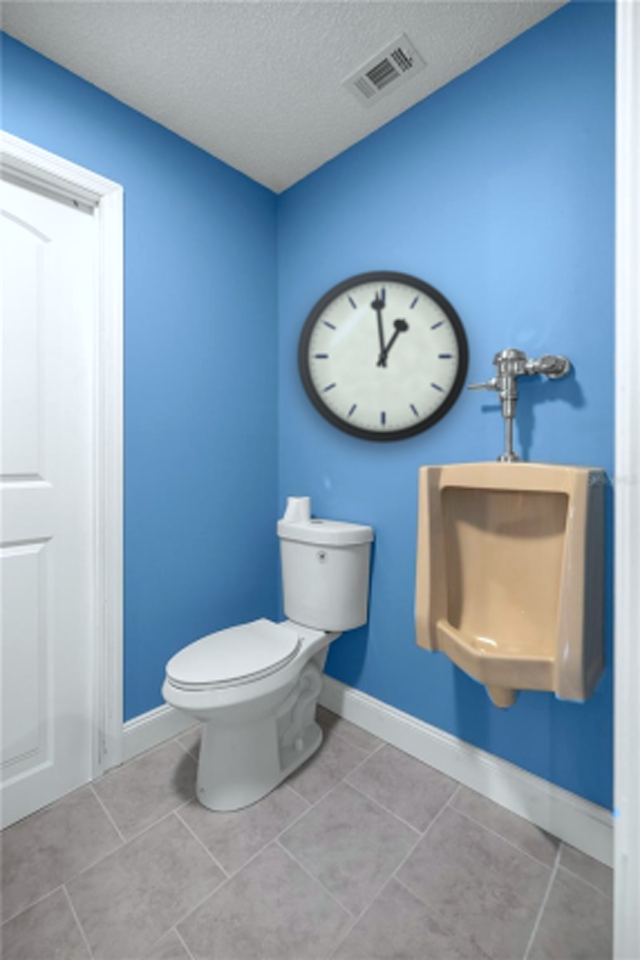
12:59
